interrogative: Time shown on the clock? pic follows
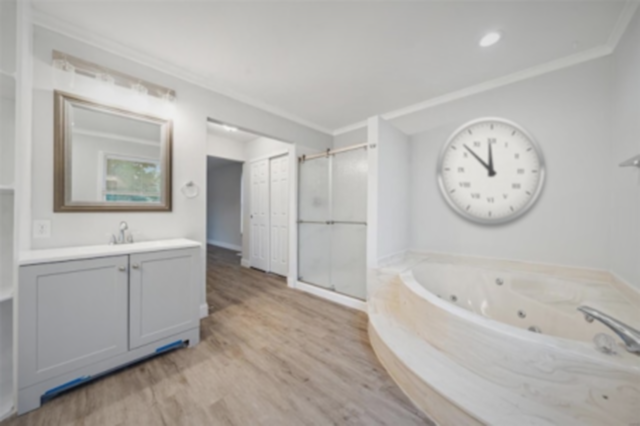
11:52
